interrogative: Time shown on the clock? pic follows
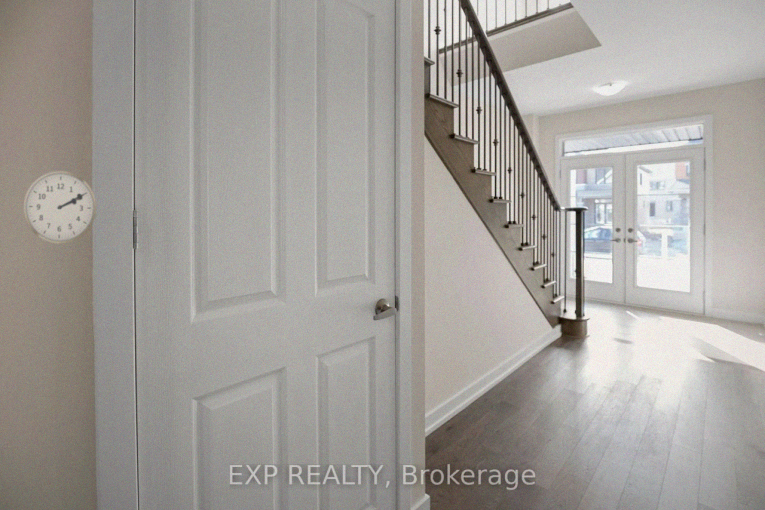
2:10
